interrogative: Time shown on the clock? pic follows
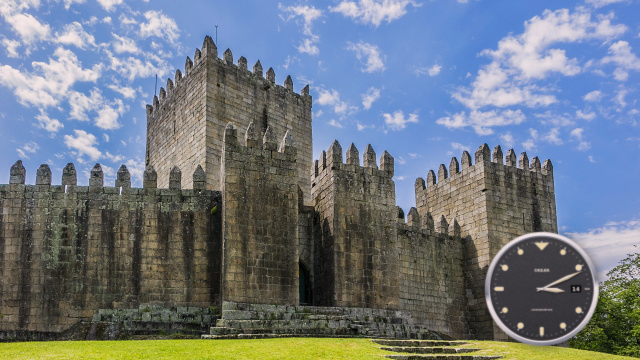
3:11
